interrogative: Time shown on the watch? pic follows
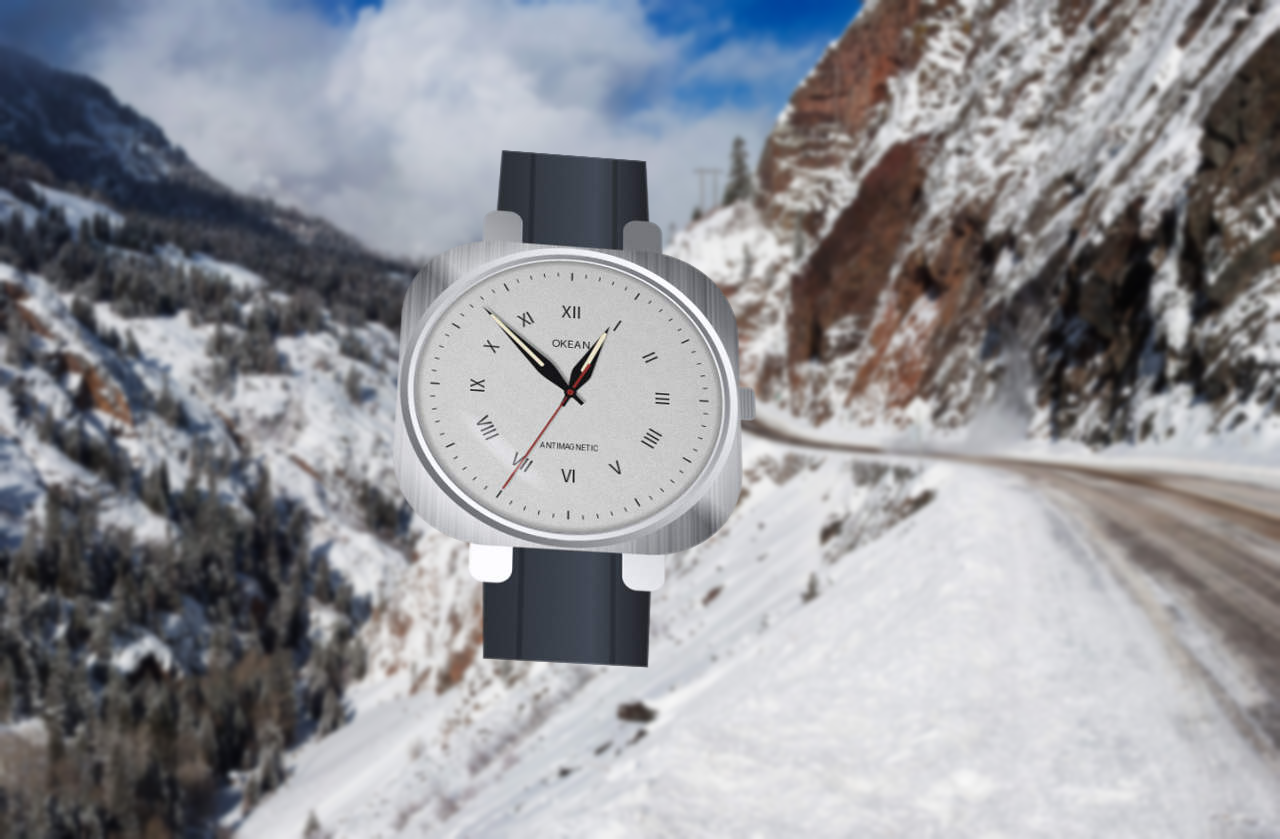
12:52:35
